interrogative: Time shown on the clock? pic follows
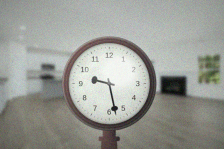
9:28
